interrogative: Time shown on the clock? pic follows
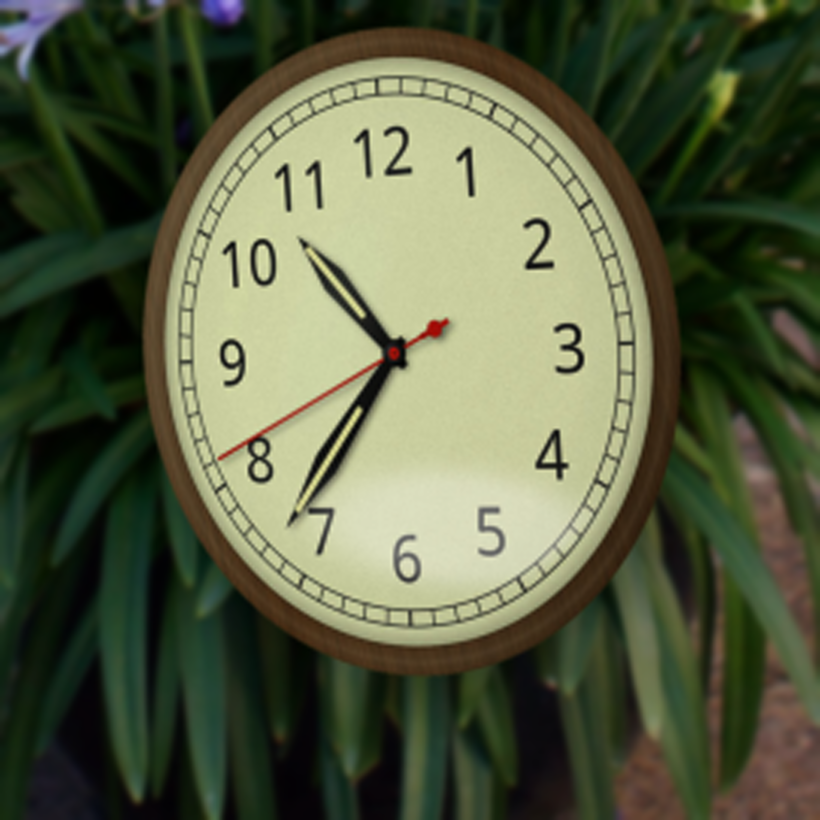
10:36:41
